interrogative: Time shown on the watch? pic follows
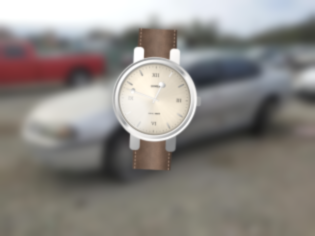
12:48
